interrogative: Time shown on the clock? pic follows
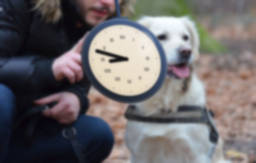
8:48
